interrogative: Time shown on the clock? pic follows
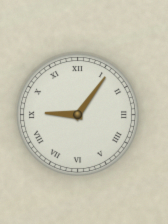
9:06
